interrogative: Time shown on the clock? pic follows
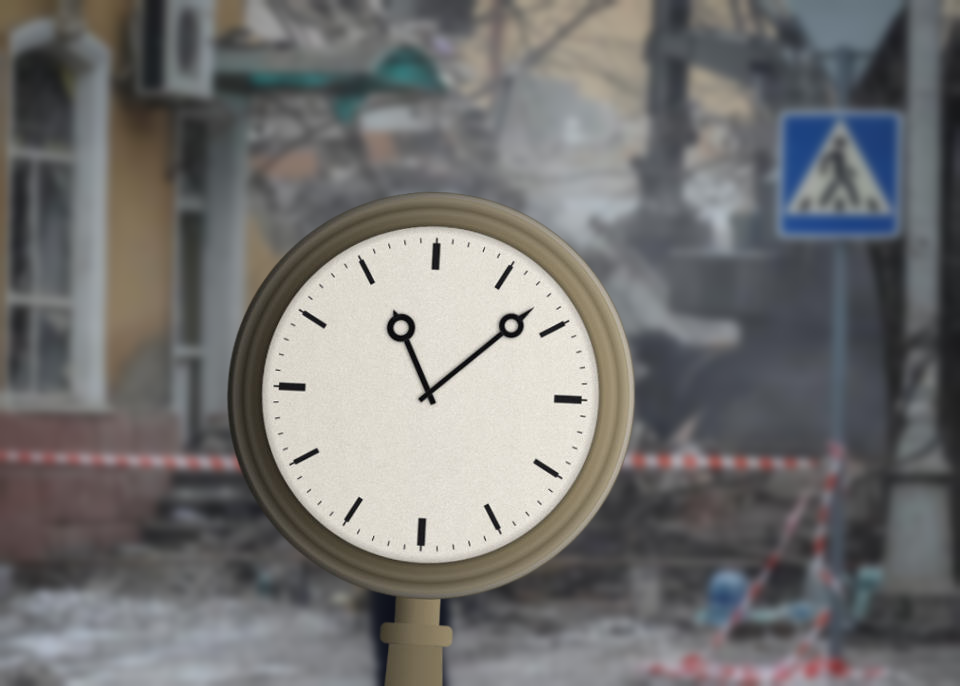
11:08
